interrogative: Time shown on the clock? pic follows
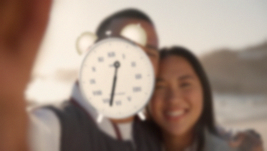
12:33
